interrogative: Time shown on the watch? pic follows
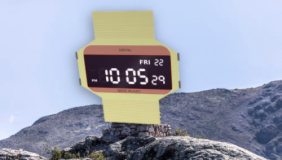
10:05:29
